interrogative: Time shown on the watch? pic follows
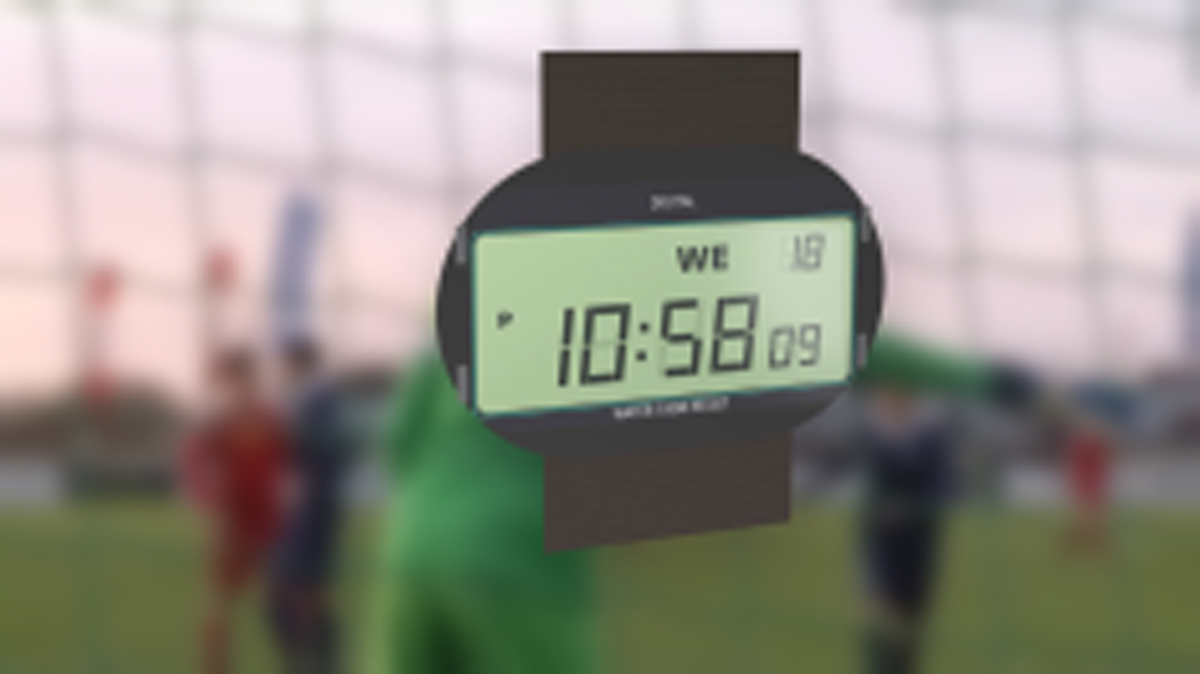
10:58:09
